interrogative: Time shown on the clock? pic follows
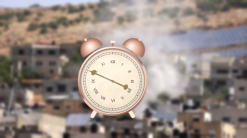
3:49
